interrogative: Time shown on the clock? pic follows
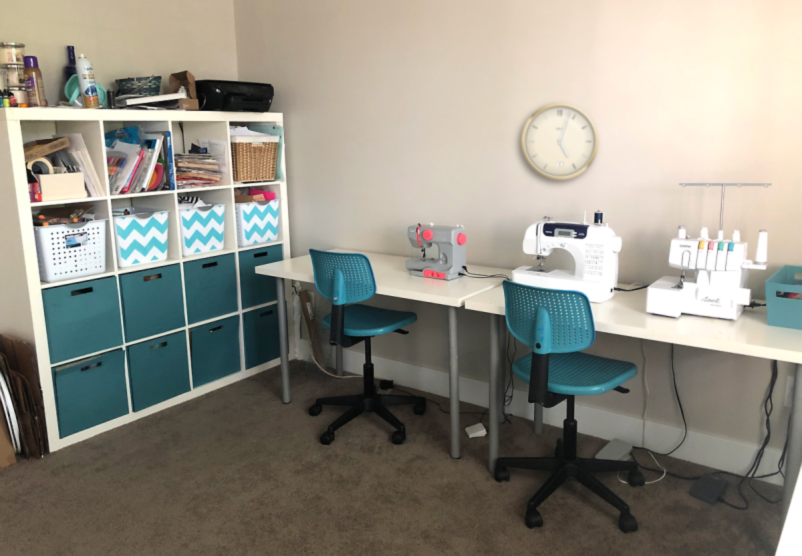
5:03
